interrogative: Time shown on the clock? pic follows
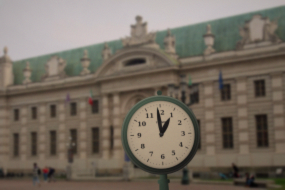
12:59
